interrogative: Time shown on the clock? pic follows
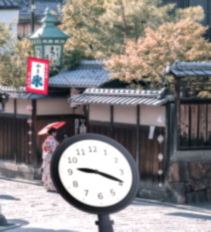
9:19
